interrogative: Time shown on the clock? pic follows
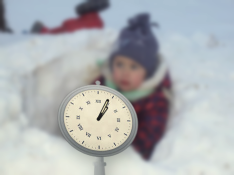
1:04
